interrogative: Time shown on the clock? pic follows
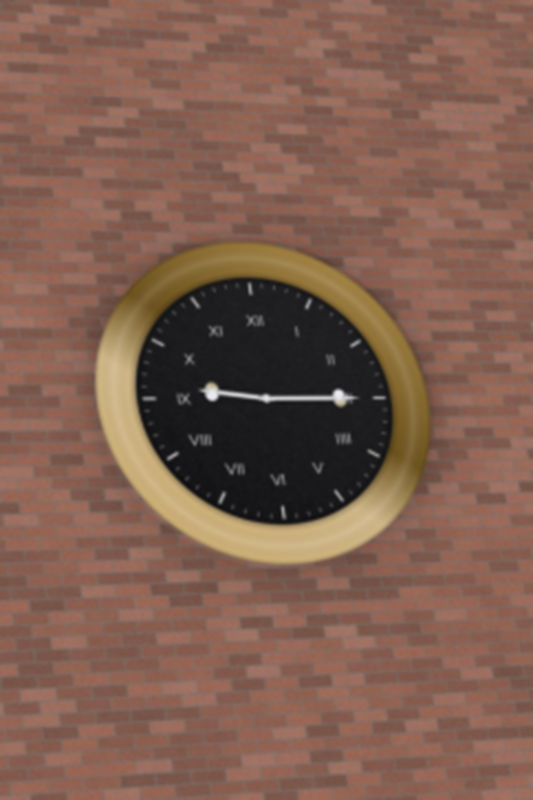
9:15
